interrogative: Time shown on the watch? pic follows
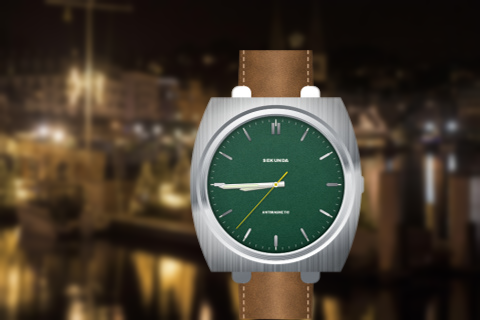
8:44:37
